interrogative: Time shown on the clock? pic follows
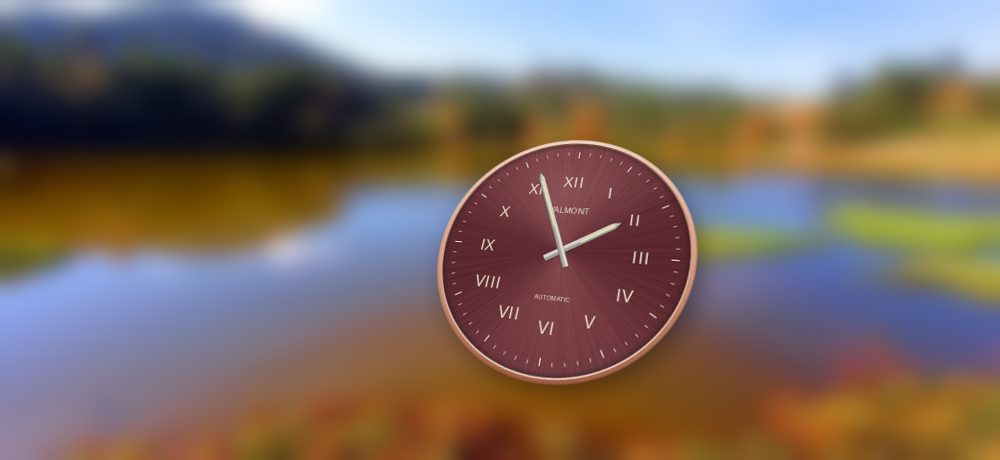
1:56
